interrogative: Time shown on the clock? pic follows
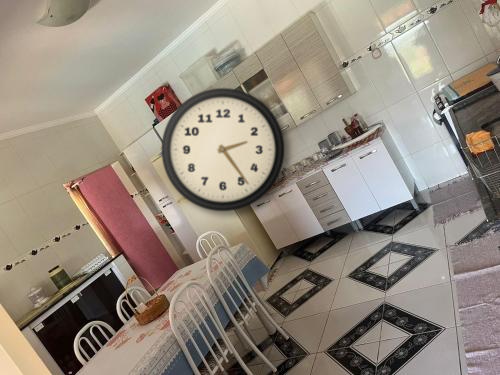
2:24
